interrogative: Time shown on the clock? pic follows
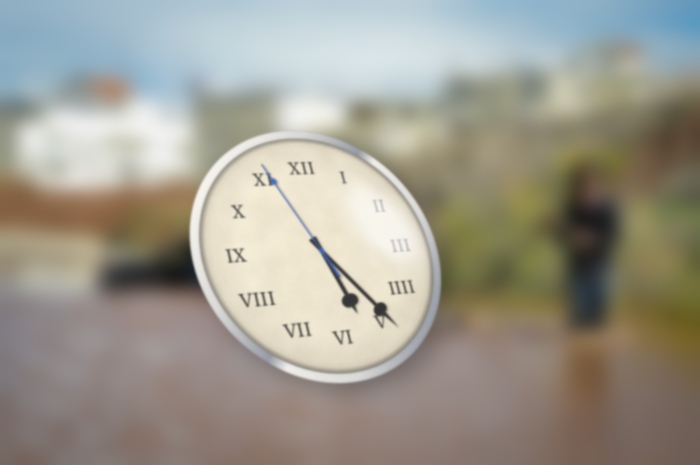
5:23:56
